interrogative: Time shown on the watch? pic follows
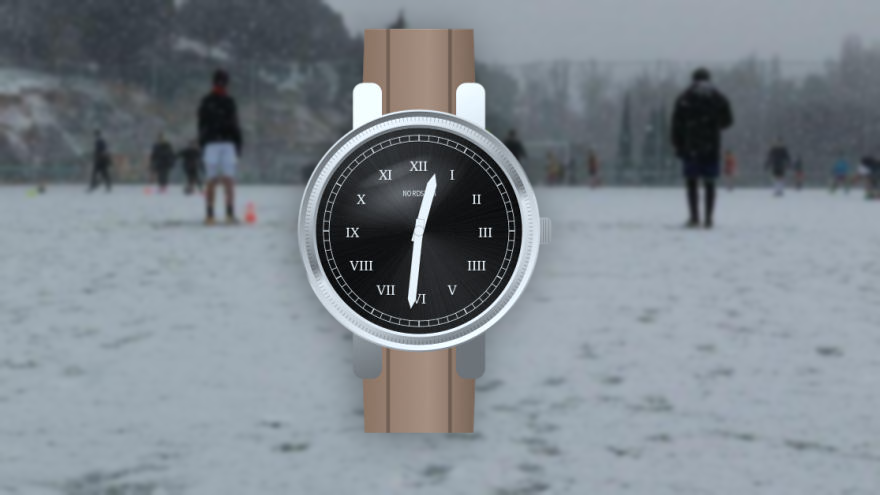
12:31
